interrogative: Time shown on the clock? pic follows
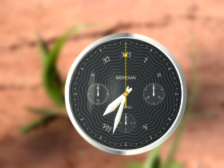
7:33
